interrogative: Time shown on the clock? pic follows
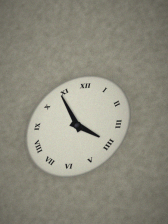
3:54
